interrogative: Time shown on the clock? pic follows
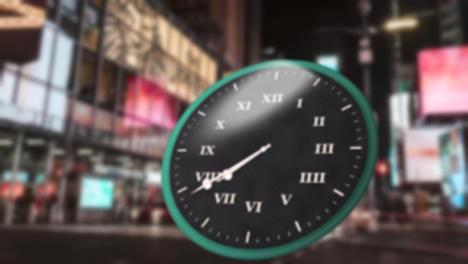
7:39
